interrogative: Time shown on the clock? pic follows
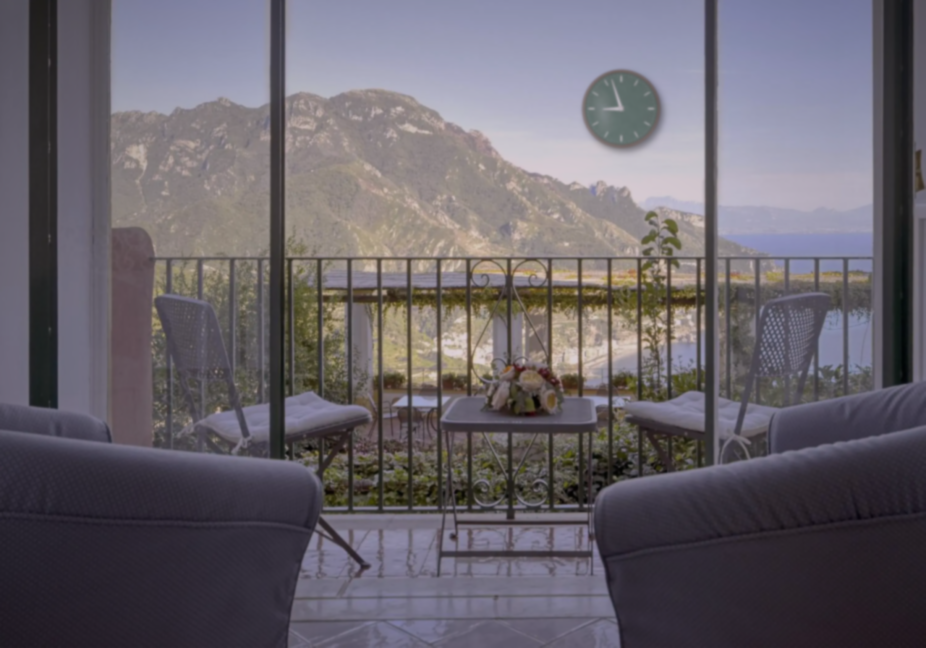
8:57
